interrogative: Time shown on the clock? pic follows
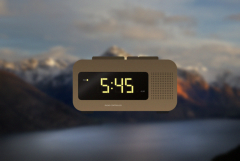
5:45
